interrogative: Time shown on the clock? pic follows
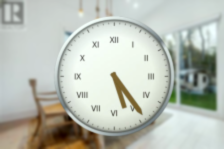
5:24
